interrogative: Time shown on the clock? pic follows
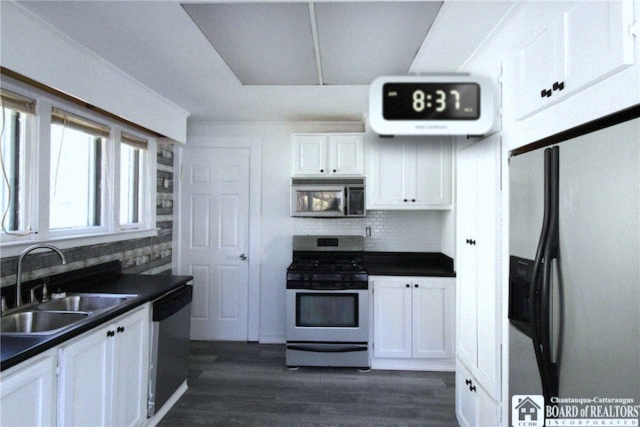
8:37
